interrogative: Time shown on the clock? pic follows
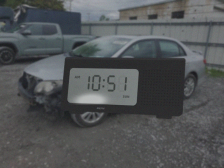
10:51
